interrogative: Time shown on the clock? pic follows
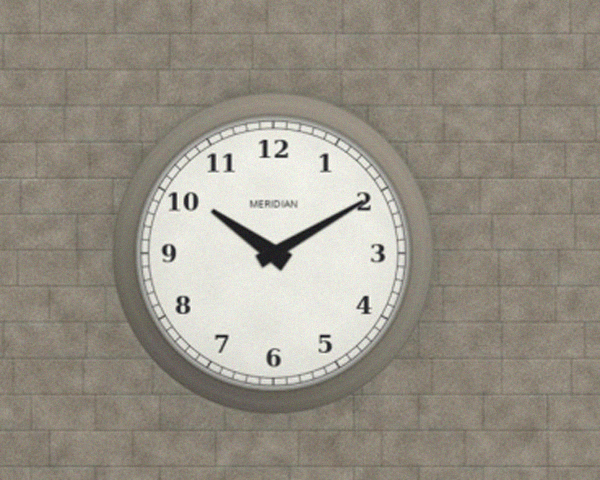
10:10
